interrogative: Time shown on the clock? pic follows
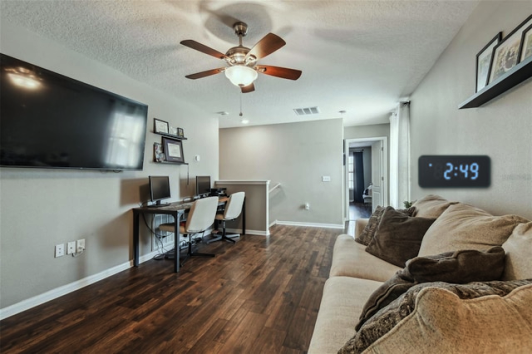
2:49
